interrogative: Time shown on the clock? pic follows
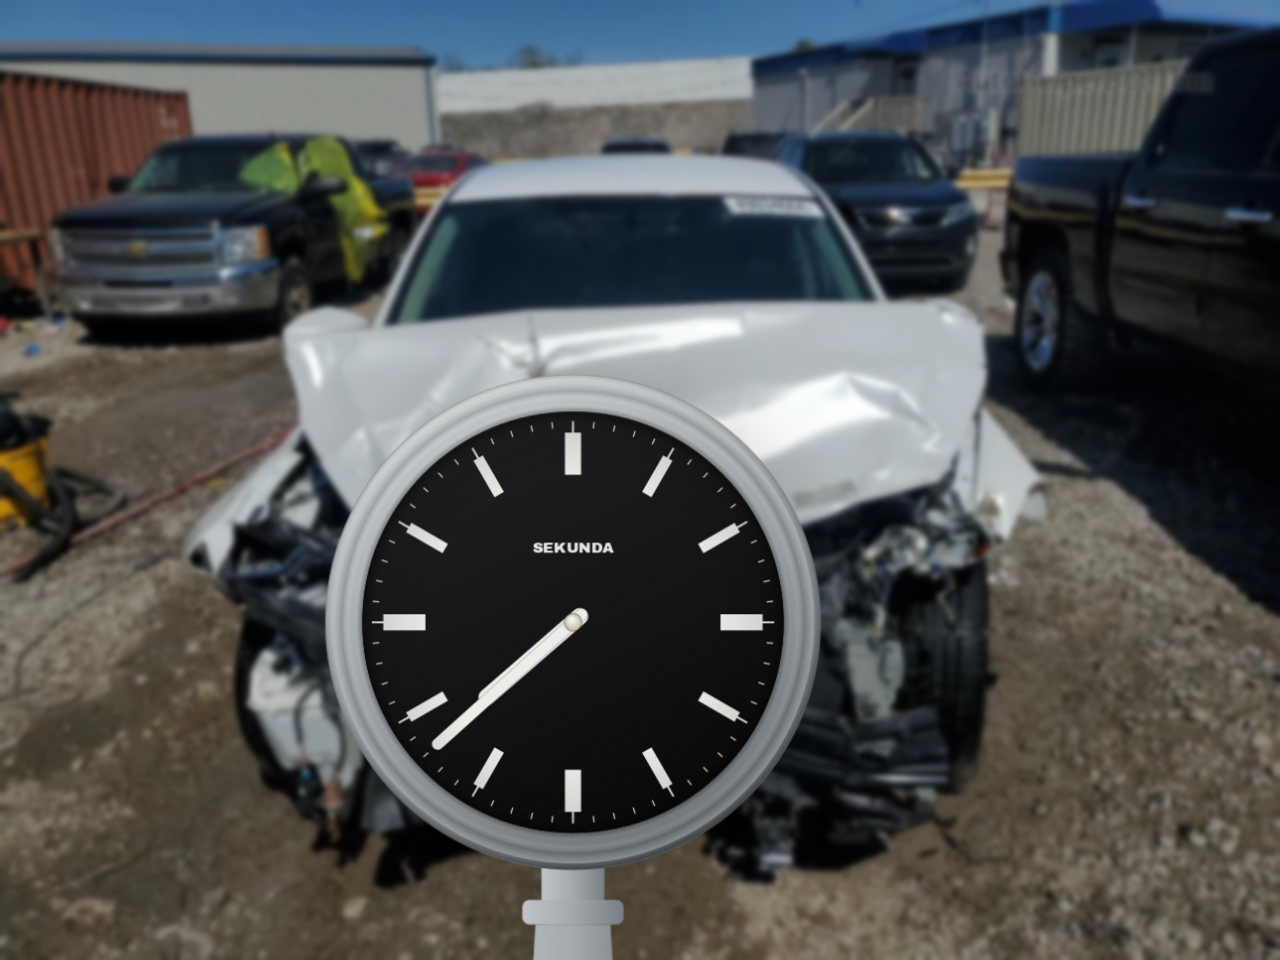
7:38
